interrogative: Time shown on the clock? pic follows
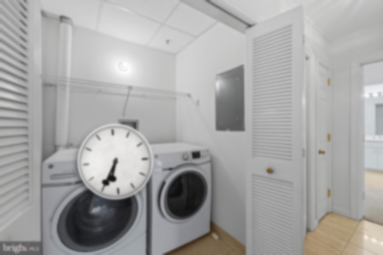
6:35
